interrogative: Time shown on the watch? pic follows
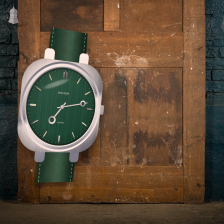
7:13
